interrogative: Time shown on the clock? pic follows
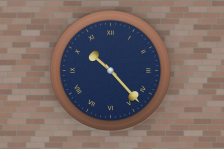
10:23
